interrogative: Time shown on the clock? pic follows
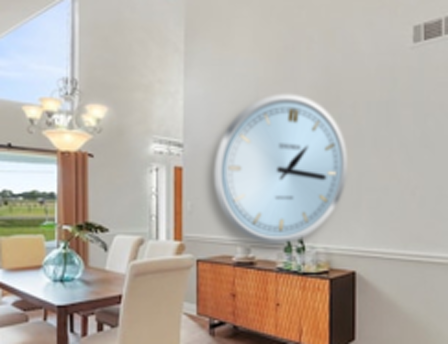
1:16
